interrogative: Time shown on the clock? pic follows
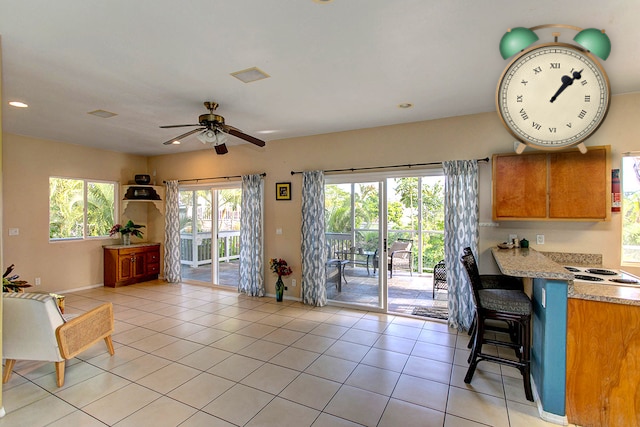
1:07
